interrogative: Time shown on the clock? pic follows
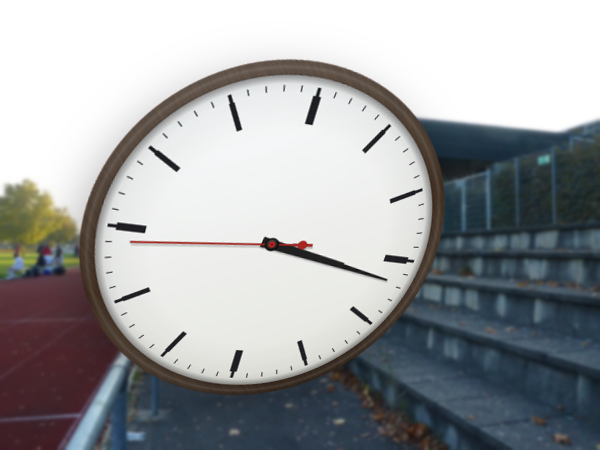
3:16:44
